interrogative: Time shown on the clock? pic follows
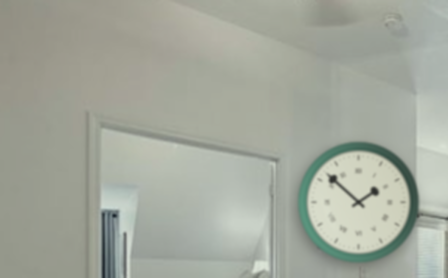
1:52
